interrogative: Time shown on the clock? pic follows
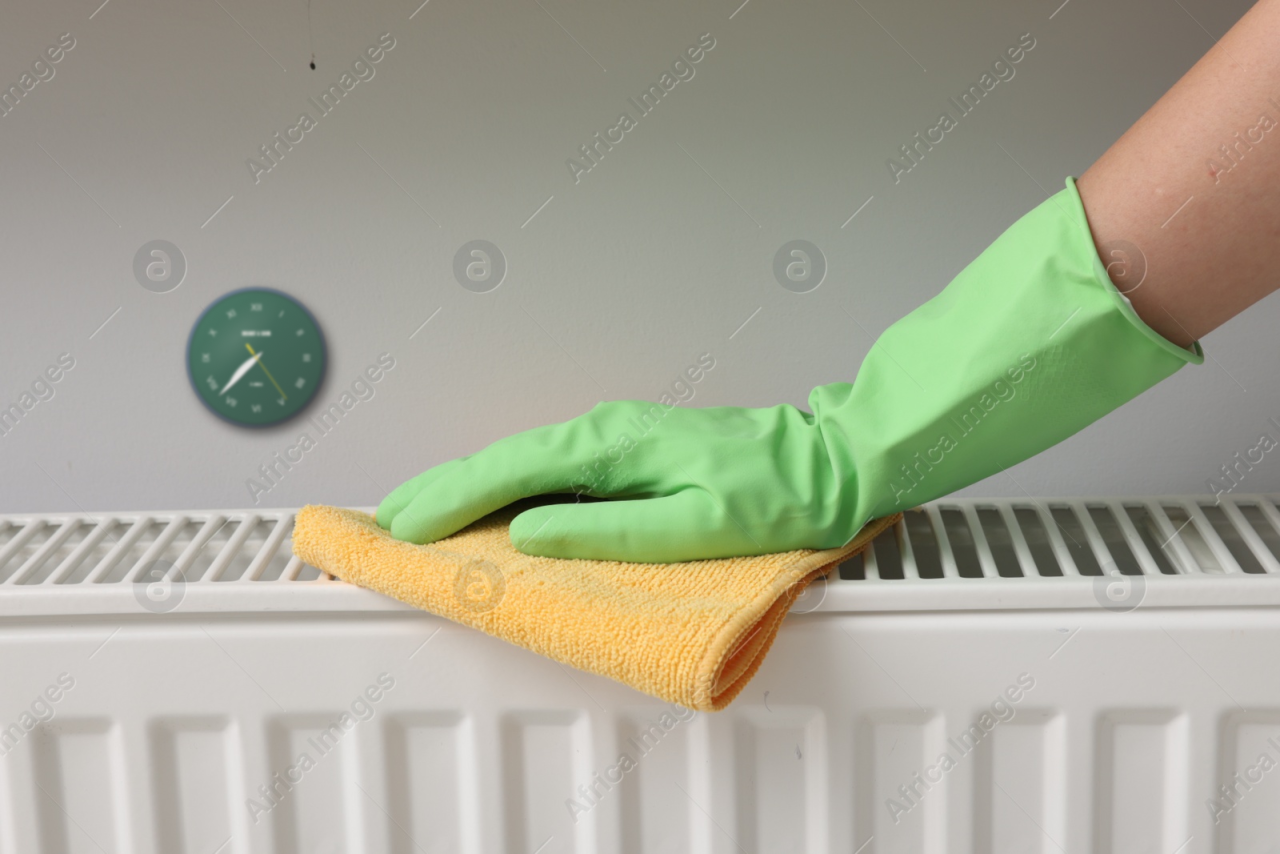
7:37:24
